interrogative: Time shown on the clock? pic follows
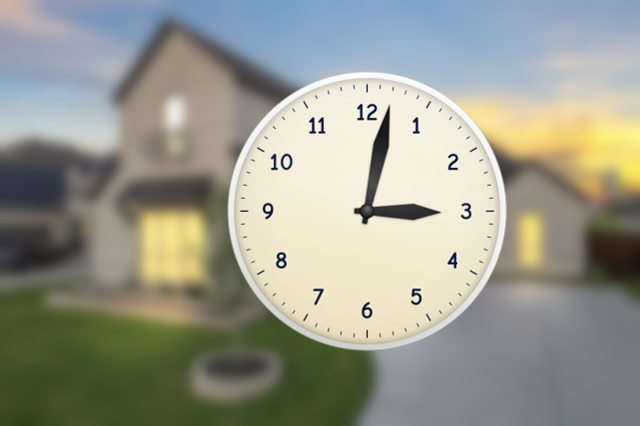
3:02
